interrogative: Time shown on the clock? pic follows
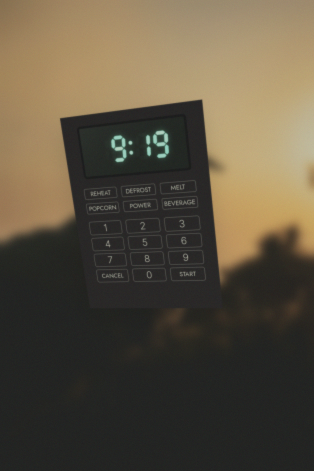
9:19
